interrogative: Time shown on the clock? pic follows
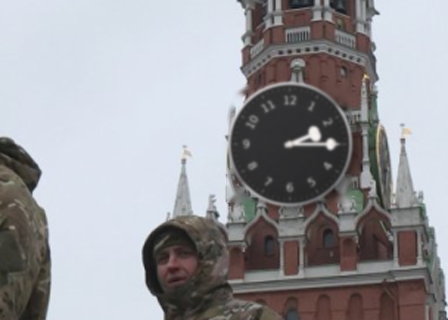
2:15
